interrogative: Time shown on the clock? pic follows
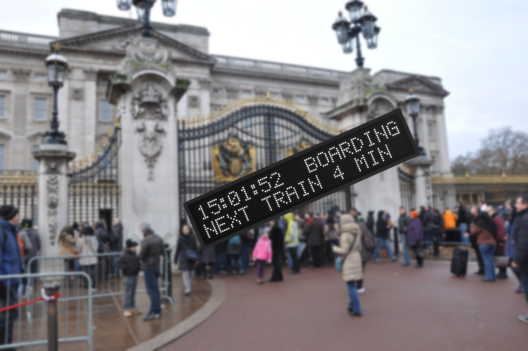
15:01:52
